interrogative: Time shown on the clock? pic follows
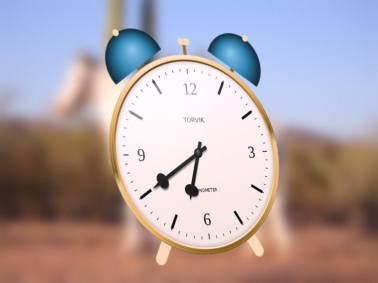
6:40
